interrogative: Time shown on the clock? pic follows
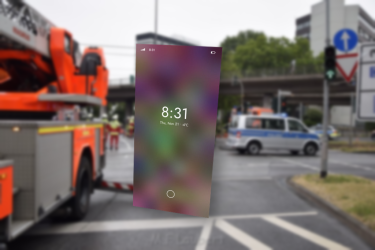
8:31
